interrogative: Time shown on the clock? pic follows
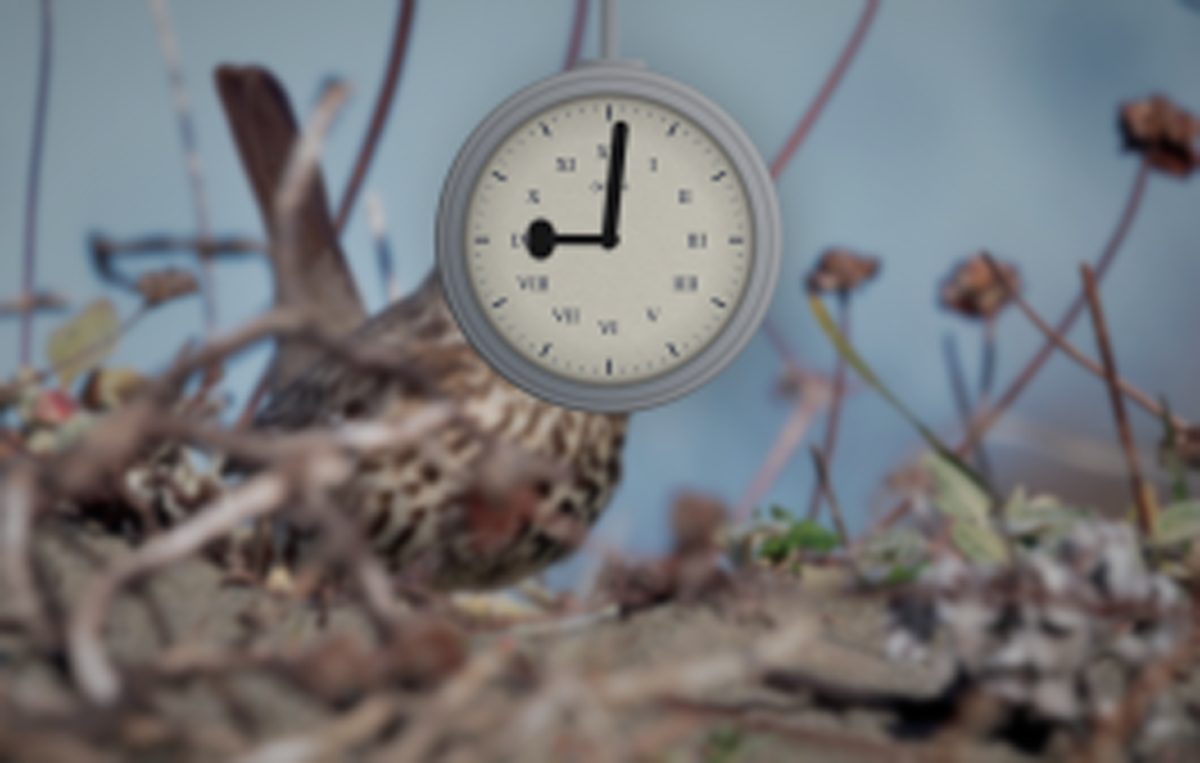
9:01
